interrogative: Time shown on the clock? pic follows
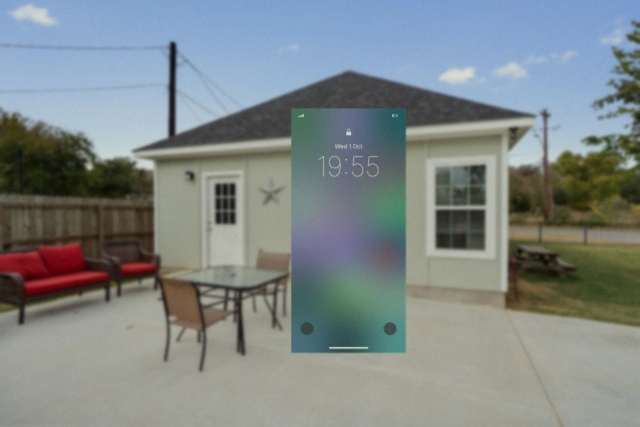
19:55
